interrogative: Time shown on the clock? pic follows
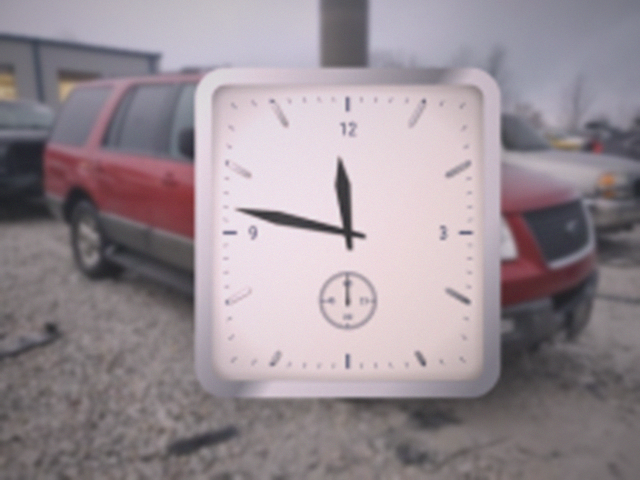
11:47
